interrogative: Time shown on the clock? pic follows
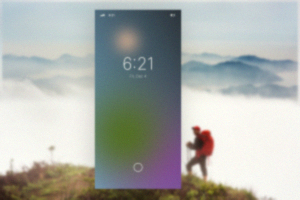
6:21
